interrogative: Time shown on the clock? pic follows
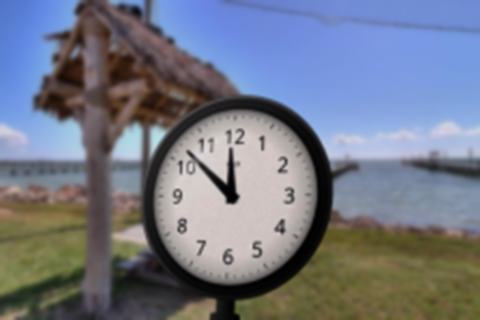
11:52
